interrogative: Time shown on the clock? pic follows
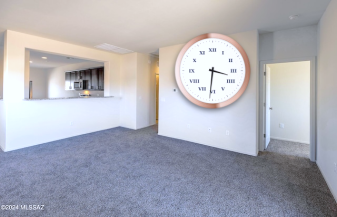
3:31
